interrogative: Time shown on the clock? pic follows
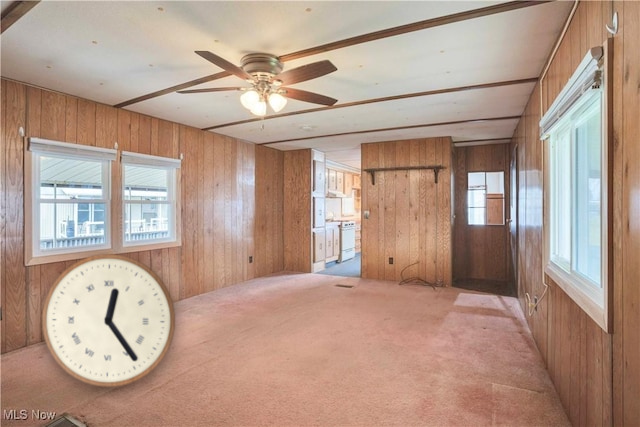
12:24
